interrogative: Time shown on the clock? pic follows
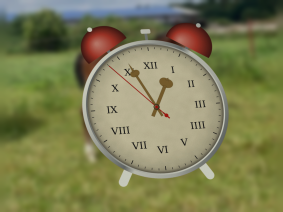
12:55:53
